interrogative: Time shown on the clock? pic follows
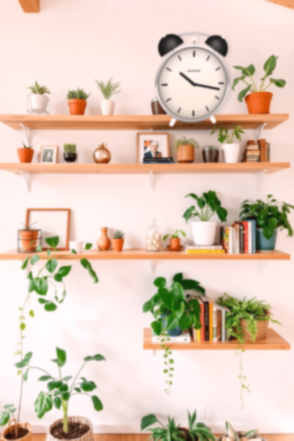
10:17
